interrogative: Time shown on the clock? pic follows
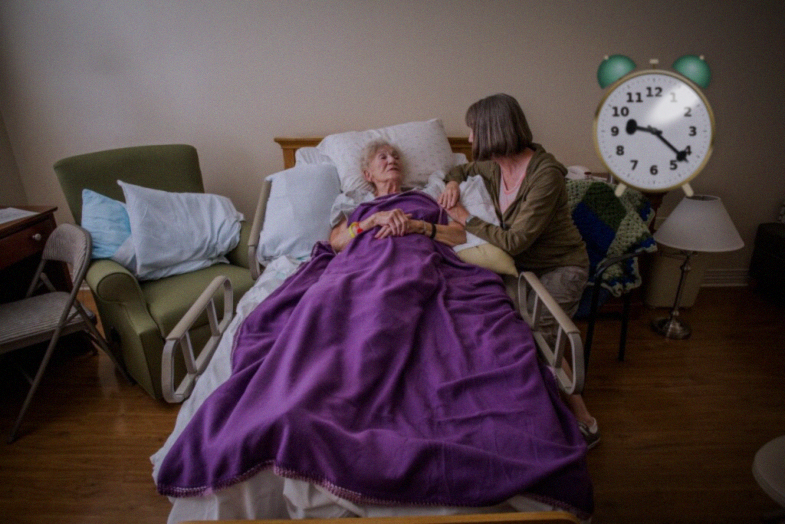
9:22
